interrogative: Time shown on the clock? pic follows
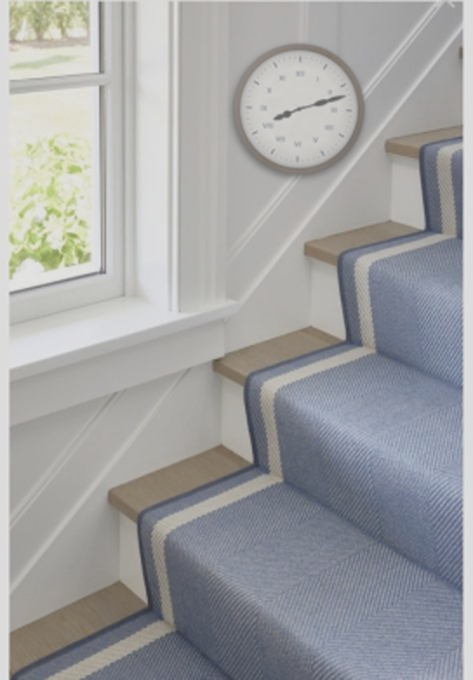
8:12
